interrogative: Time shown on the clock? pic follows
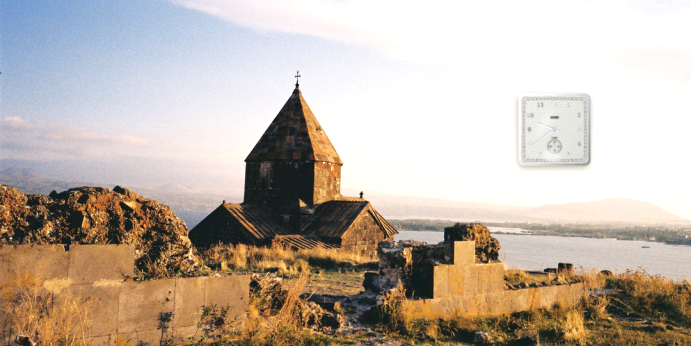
9:39
